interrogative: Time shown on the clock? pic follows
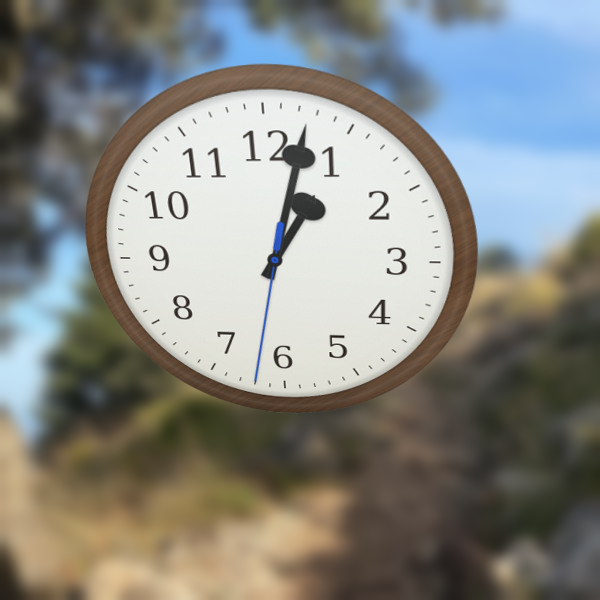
1:02:32
